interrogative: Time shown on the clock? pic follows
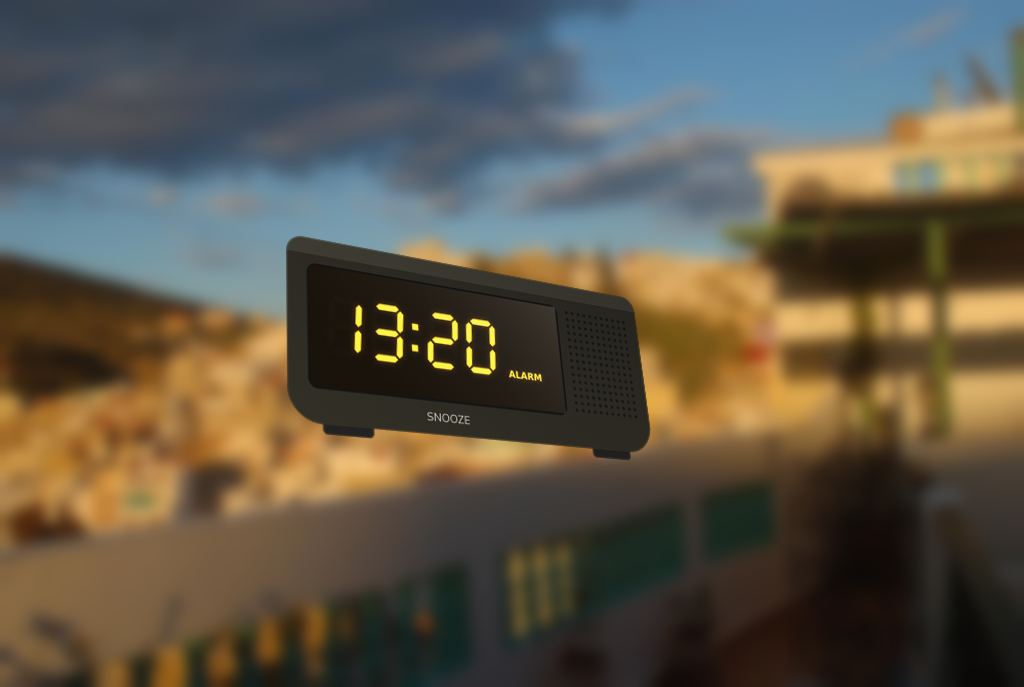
13:20
